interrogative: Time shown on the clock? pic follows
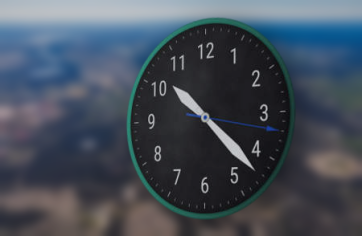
10:22:17
